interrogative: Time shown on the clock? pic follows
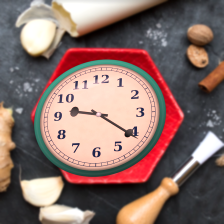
9:21
